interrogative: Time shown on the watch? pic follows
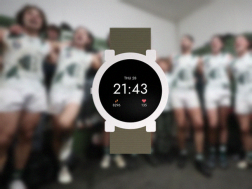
21:43
